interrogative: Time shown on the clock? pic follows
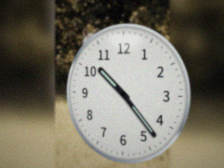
10:23
